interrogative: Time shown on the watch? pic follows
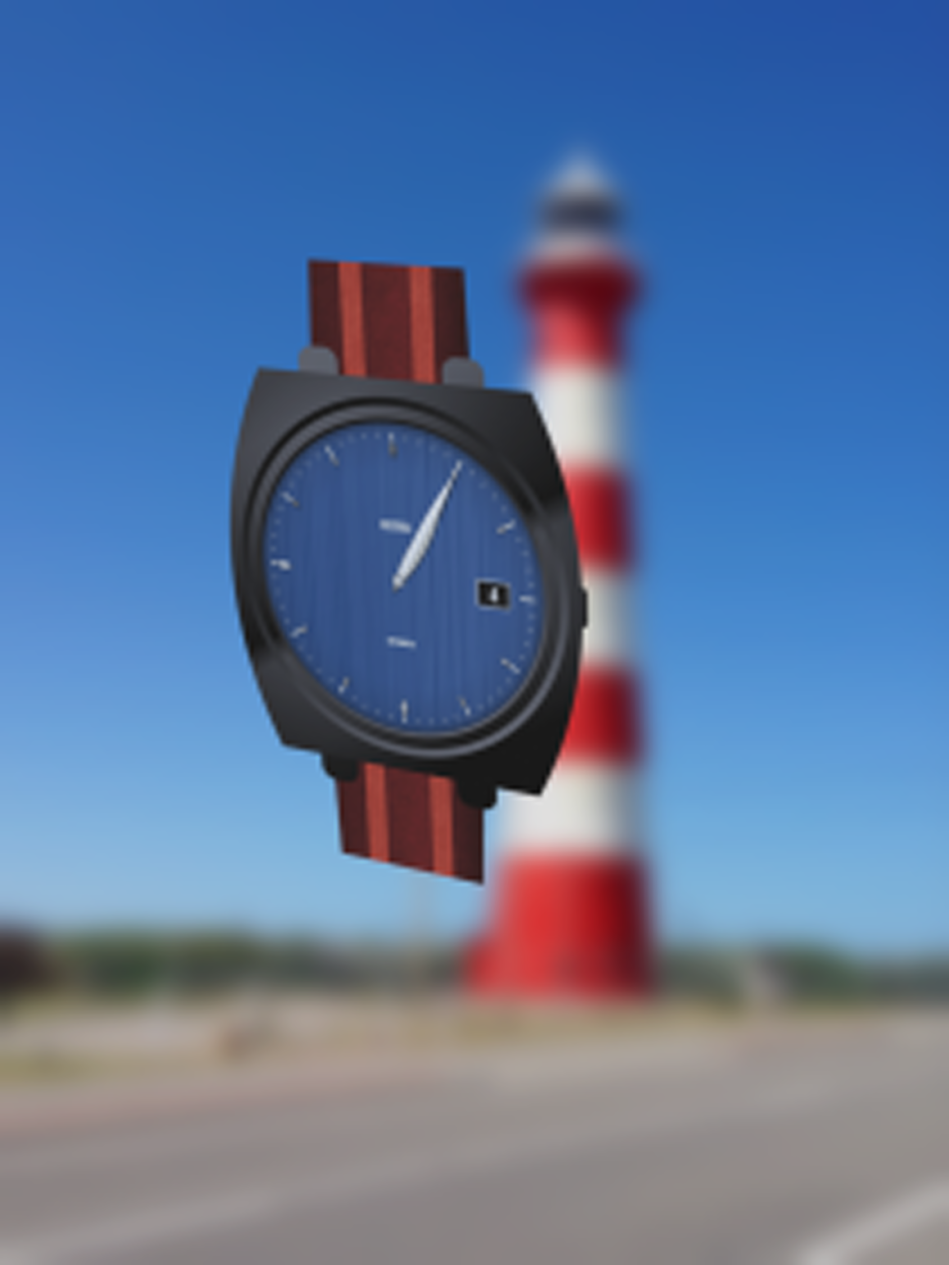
1:05
